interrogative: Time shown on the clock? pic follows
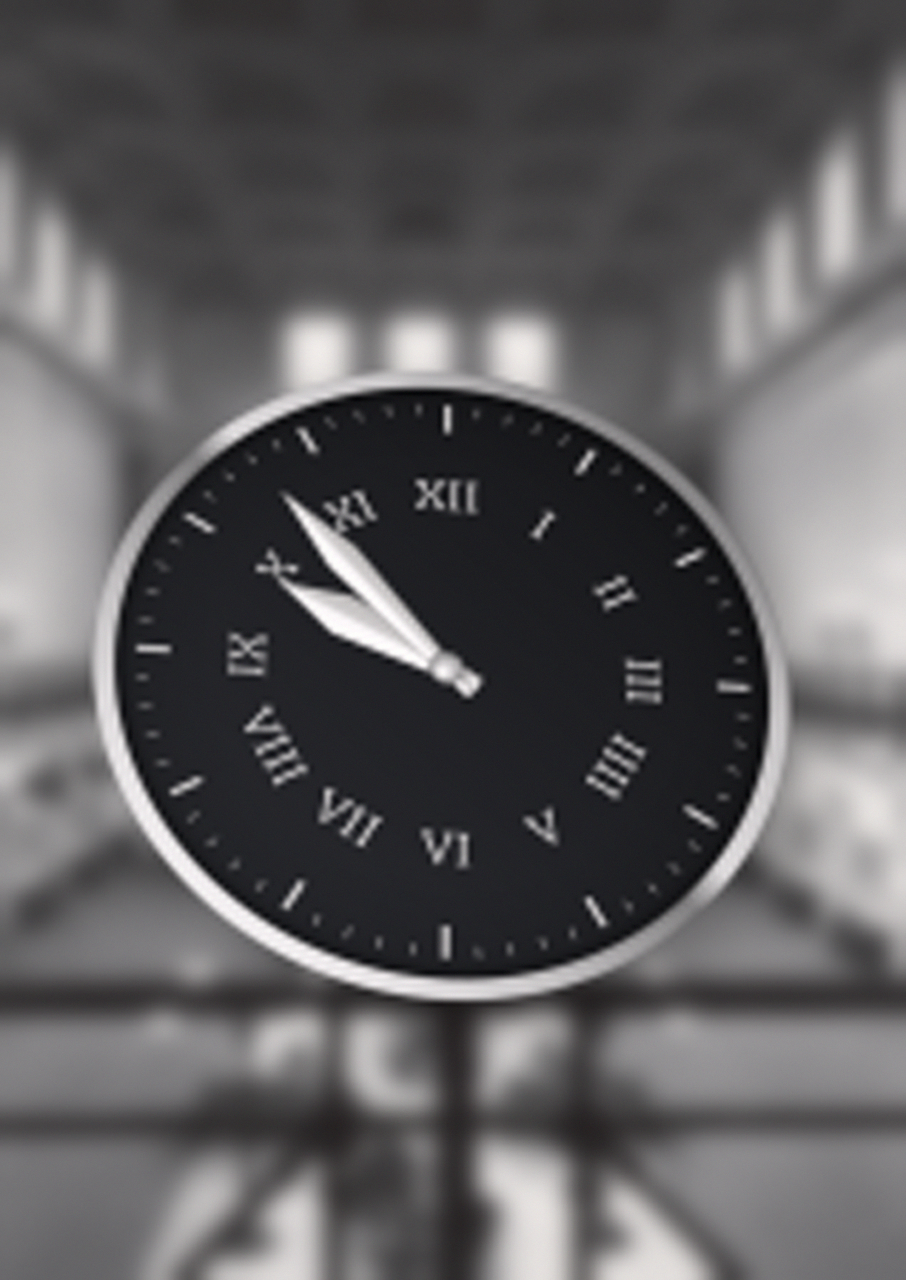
9:53
